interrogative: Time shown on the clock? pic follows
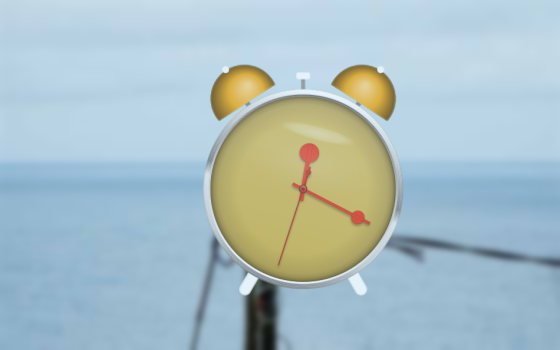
12:19:33
